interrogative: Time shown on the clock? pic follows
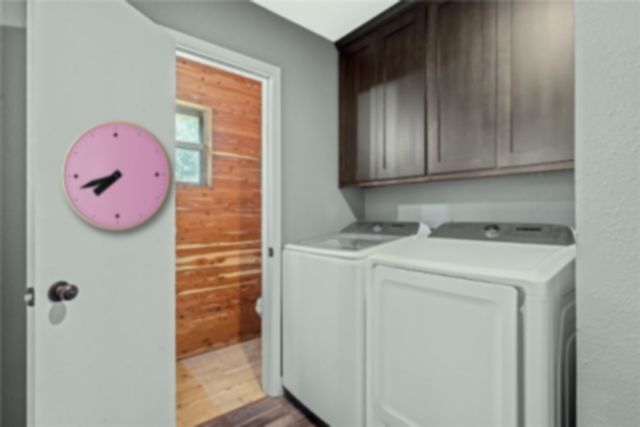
7:42
